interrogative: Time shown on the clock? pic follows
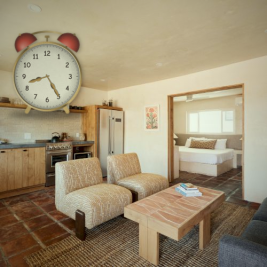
8:25
